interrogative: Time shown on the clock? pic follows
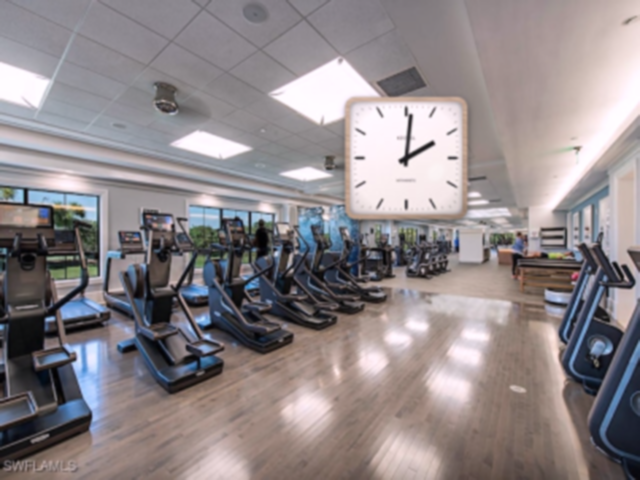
2:01
